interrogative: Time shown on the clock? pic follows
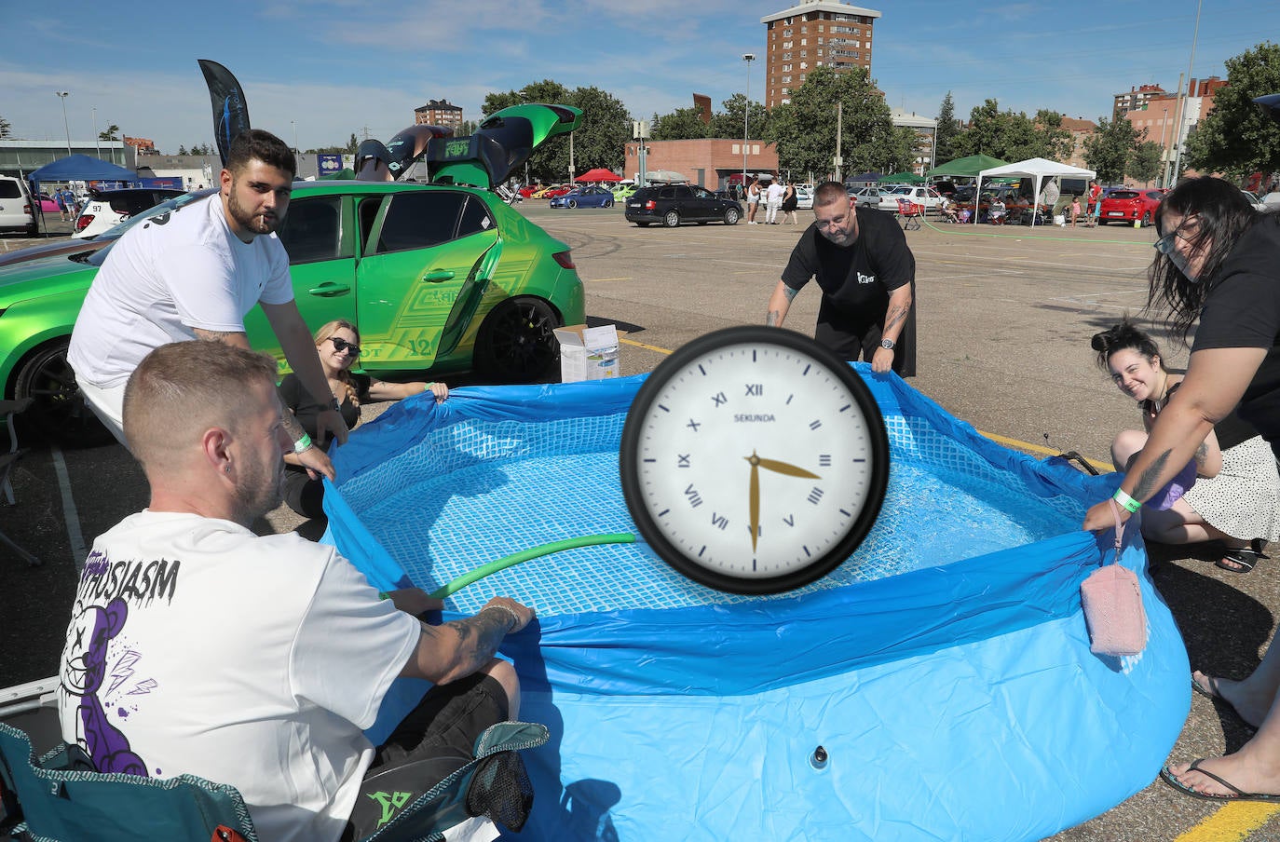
3:30
